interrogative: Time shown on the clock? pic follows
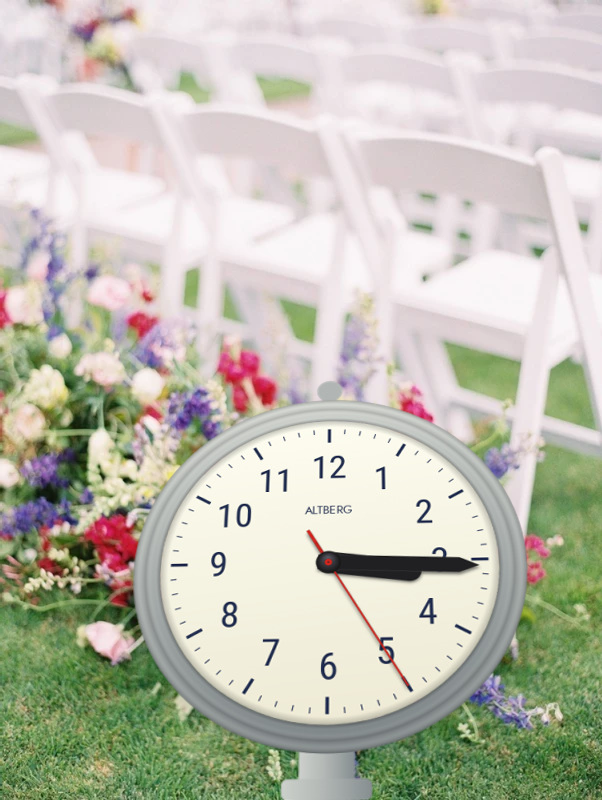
3:15:25
